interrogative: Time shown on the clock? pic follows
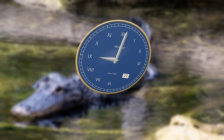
9:01
